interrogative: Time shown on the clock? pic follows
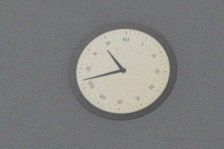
10:42
